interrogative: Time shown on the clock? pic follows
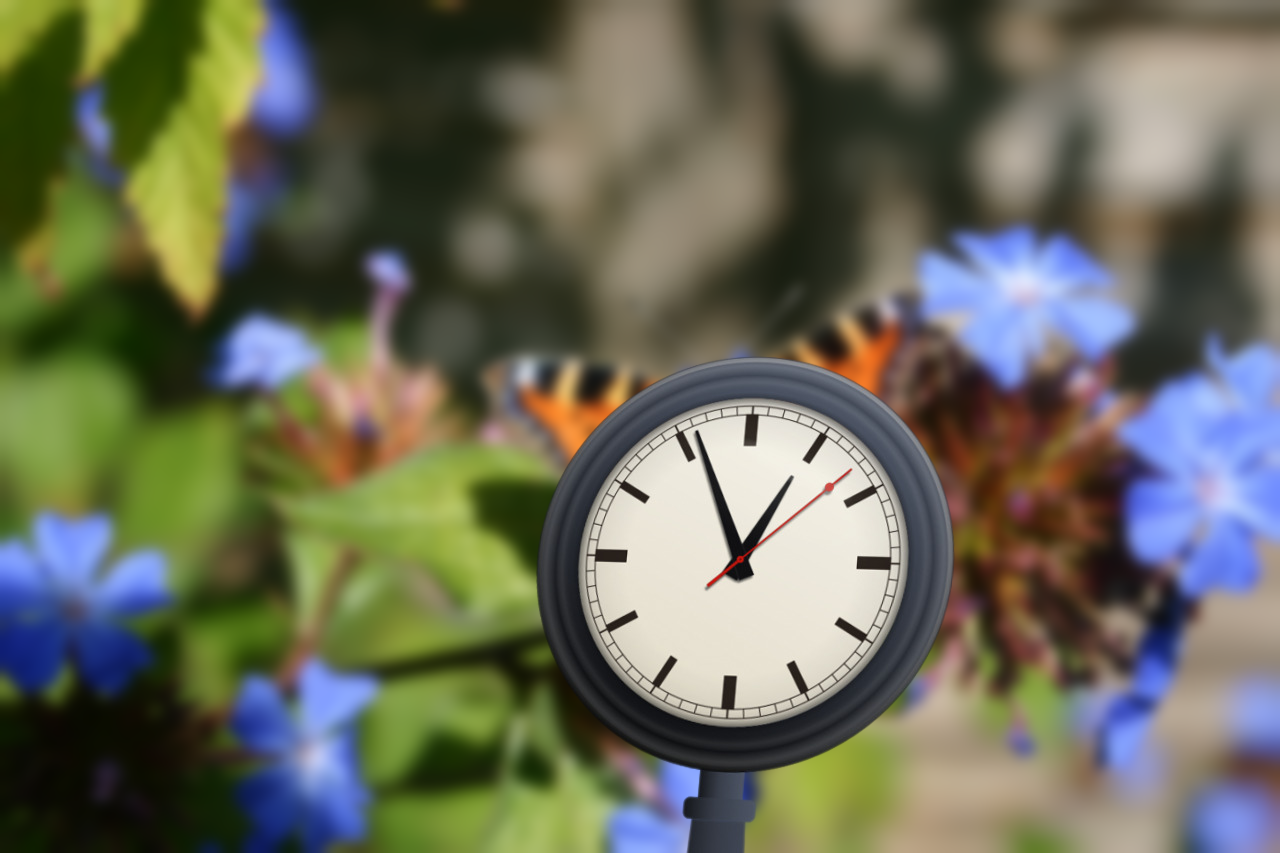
12:56:08
